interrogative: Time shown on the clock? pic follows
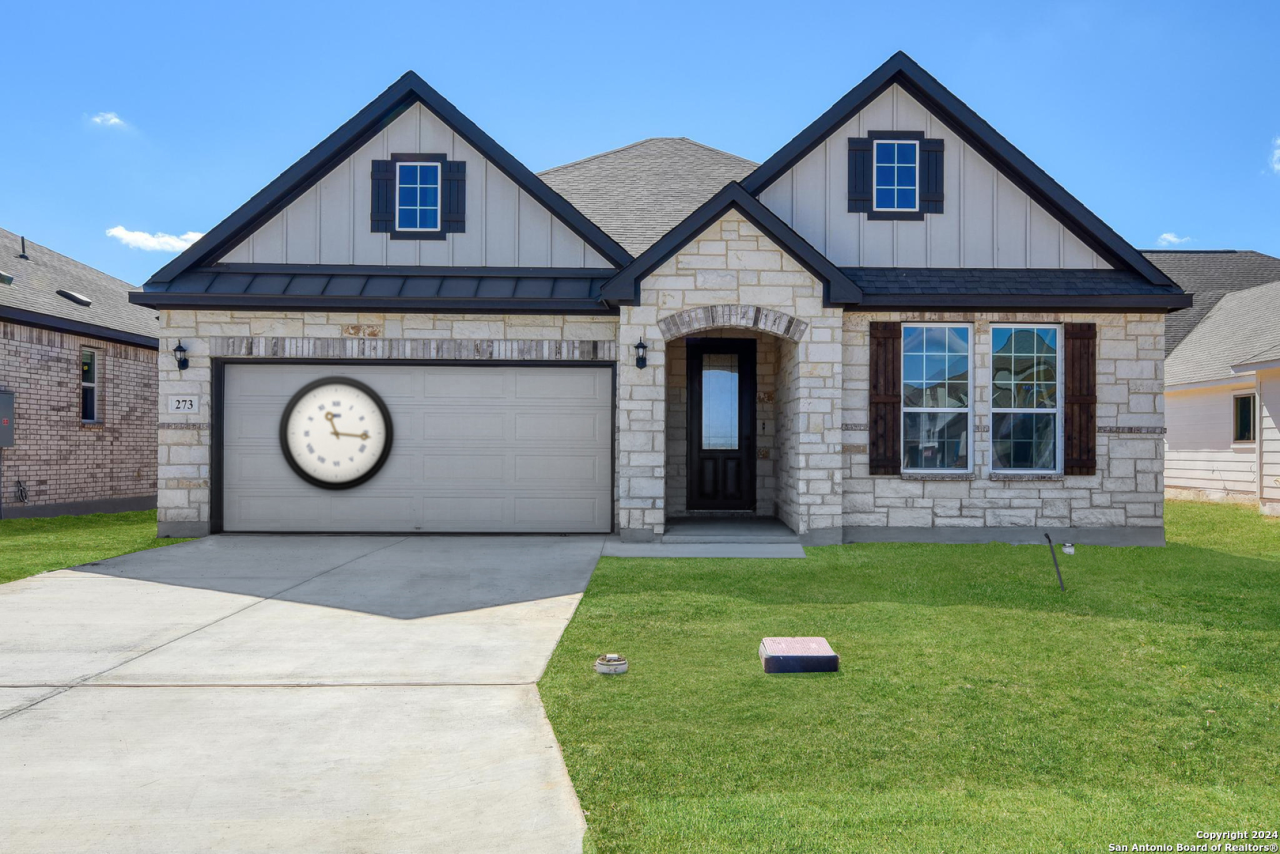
11:16
